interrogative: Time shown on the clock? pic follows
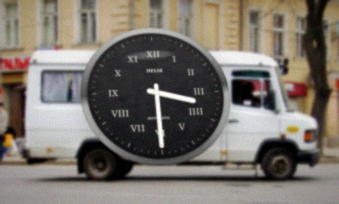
3:30
